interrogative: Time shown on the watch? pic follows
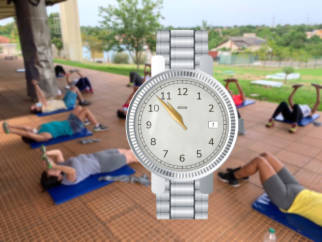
10:53
